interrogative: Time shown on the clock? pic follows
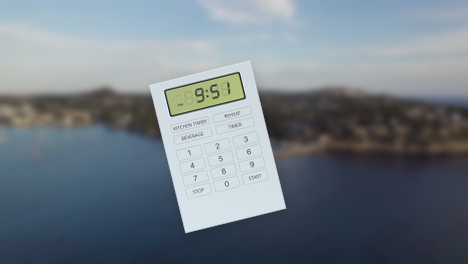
9:51
